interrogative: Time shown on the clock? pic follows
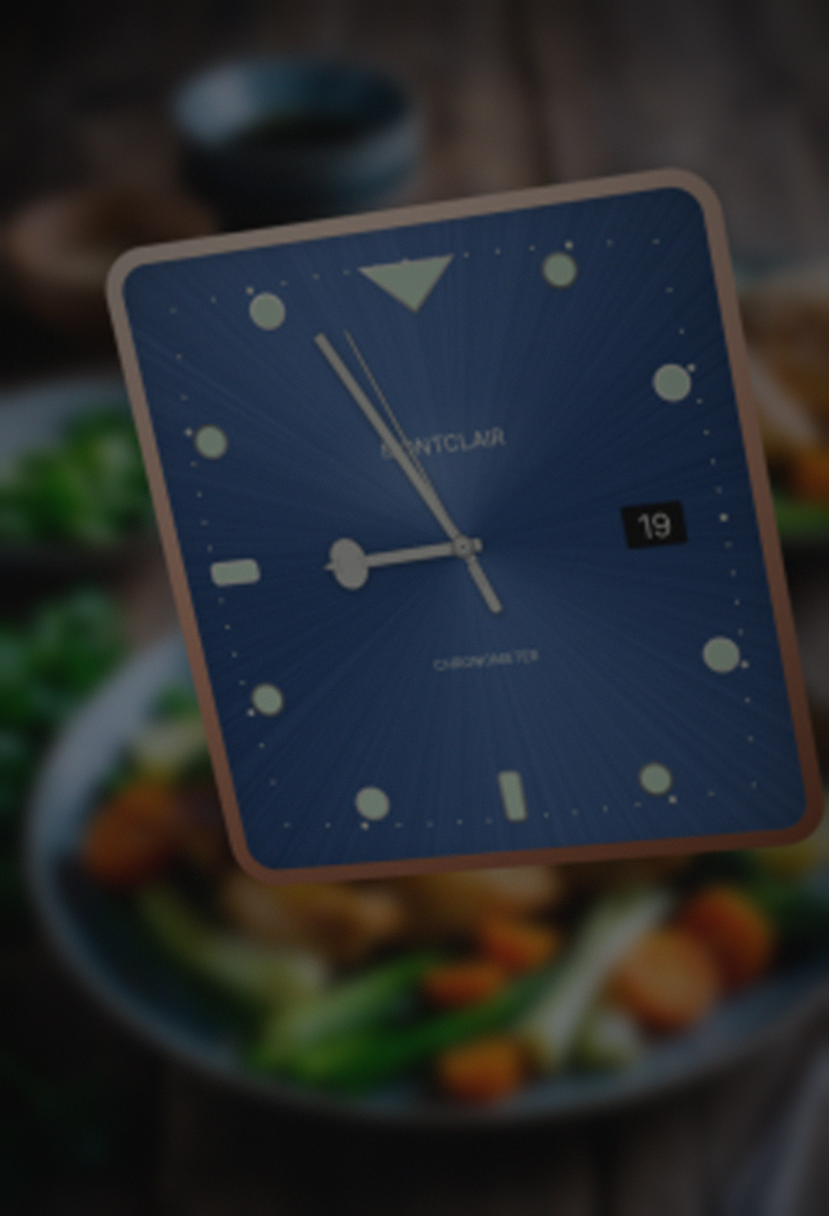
8:55:57
